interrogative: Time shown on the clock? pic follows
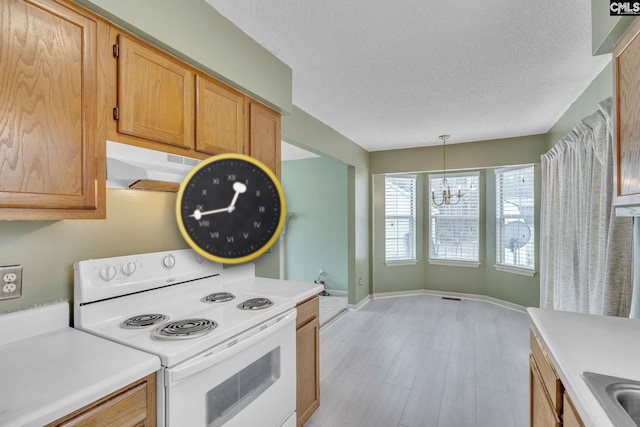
12:43
